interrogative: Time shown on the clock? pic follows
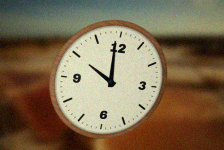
9:59
